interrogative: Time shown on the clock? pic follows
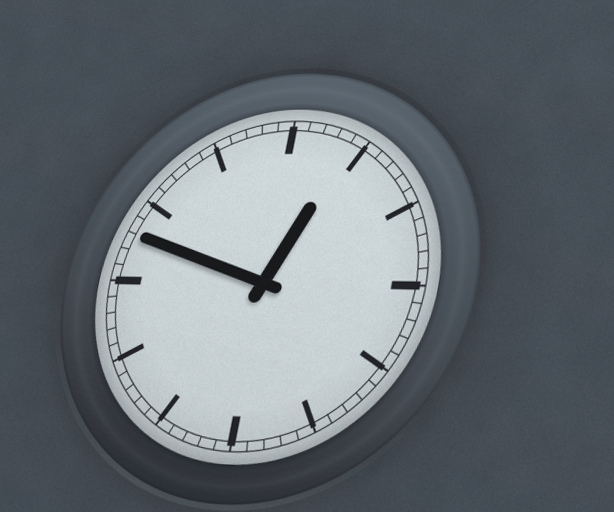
12:48
